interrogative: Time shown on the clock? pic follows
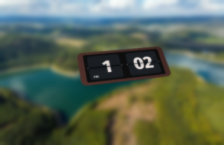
1:02
